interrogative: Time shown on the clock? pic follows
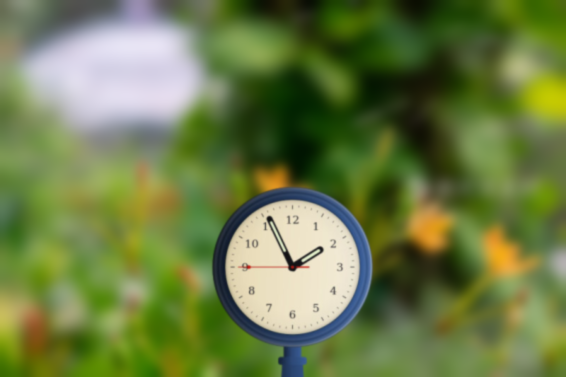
1:55:45
